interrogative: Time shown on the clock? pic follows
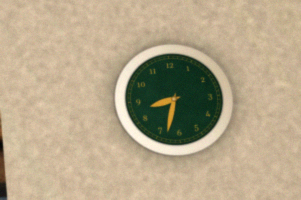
8:33
